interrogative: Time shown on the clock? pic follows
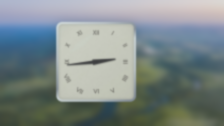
2:44
